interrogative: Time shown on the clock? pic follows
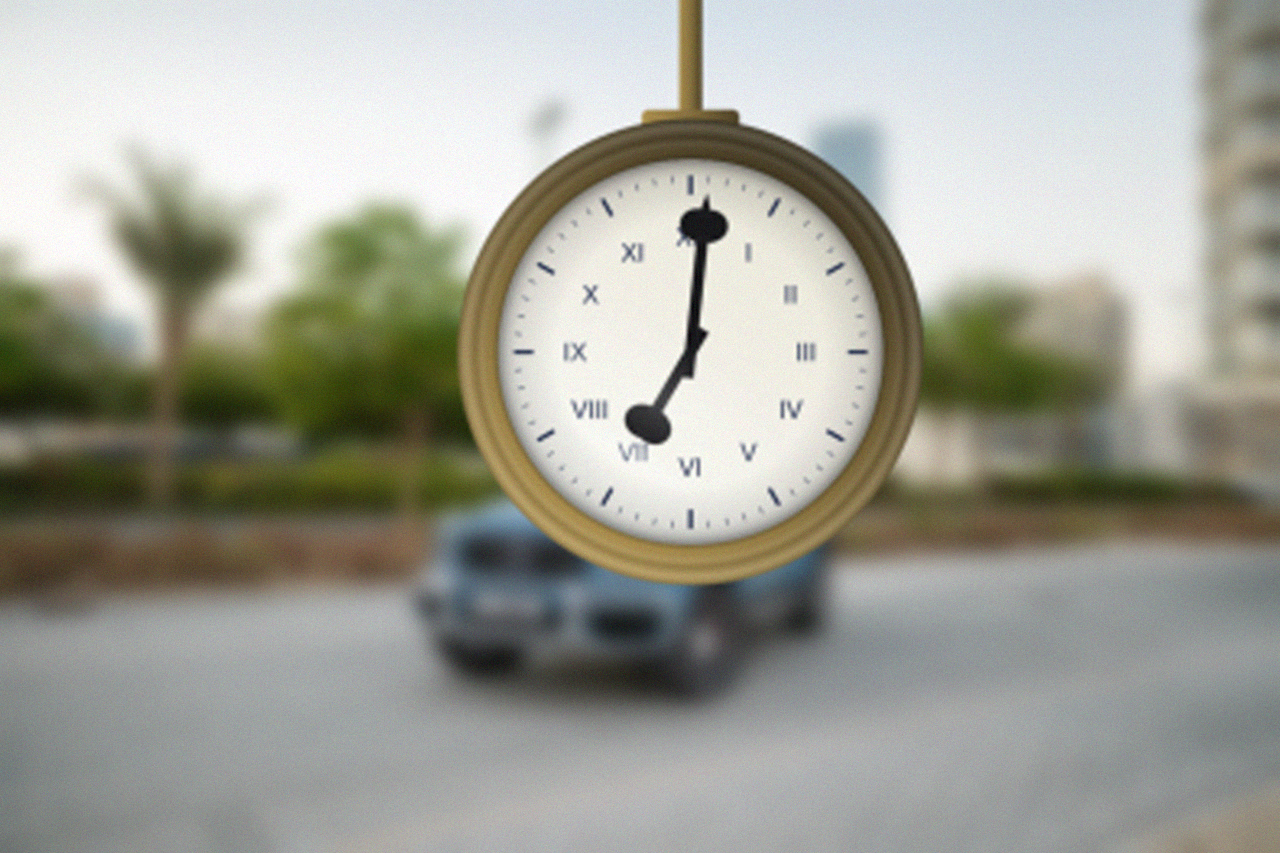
7:01
